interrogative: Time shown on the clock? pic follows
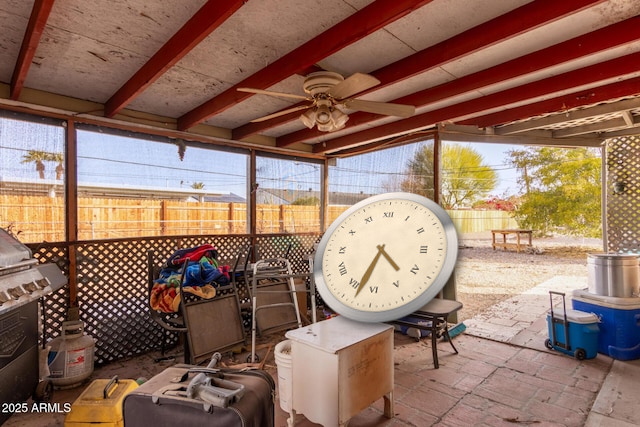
4:33
